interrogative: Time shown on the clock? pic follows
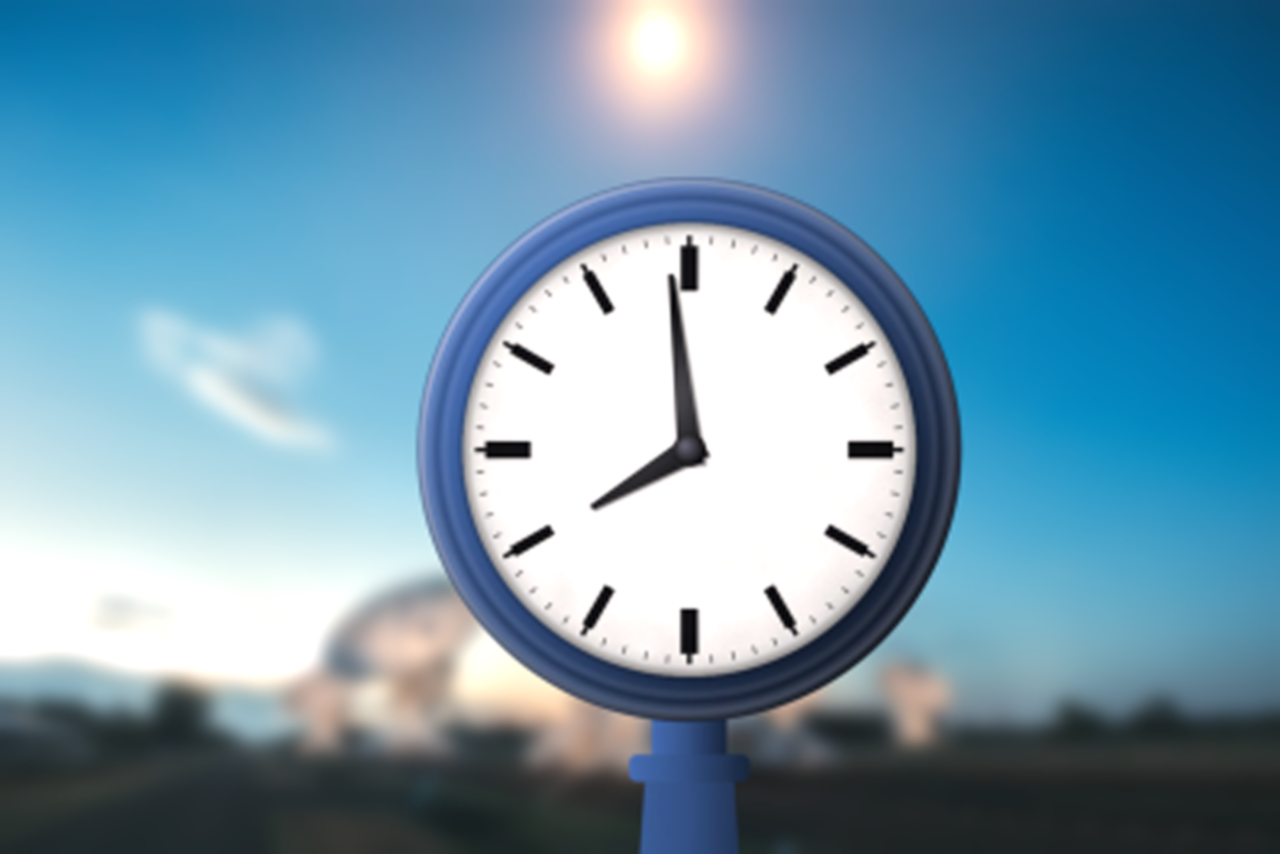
7:59
